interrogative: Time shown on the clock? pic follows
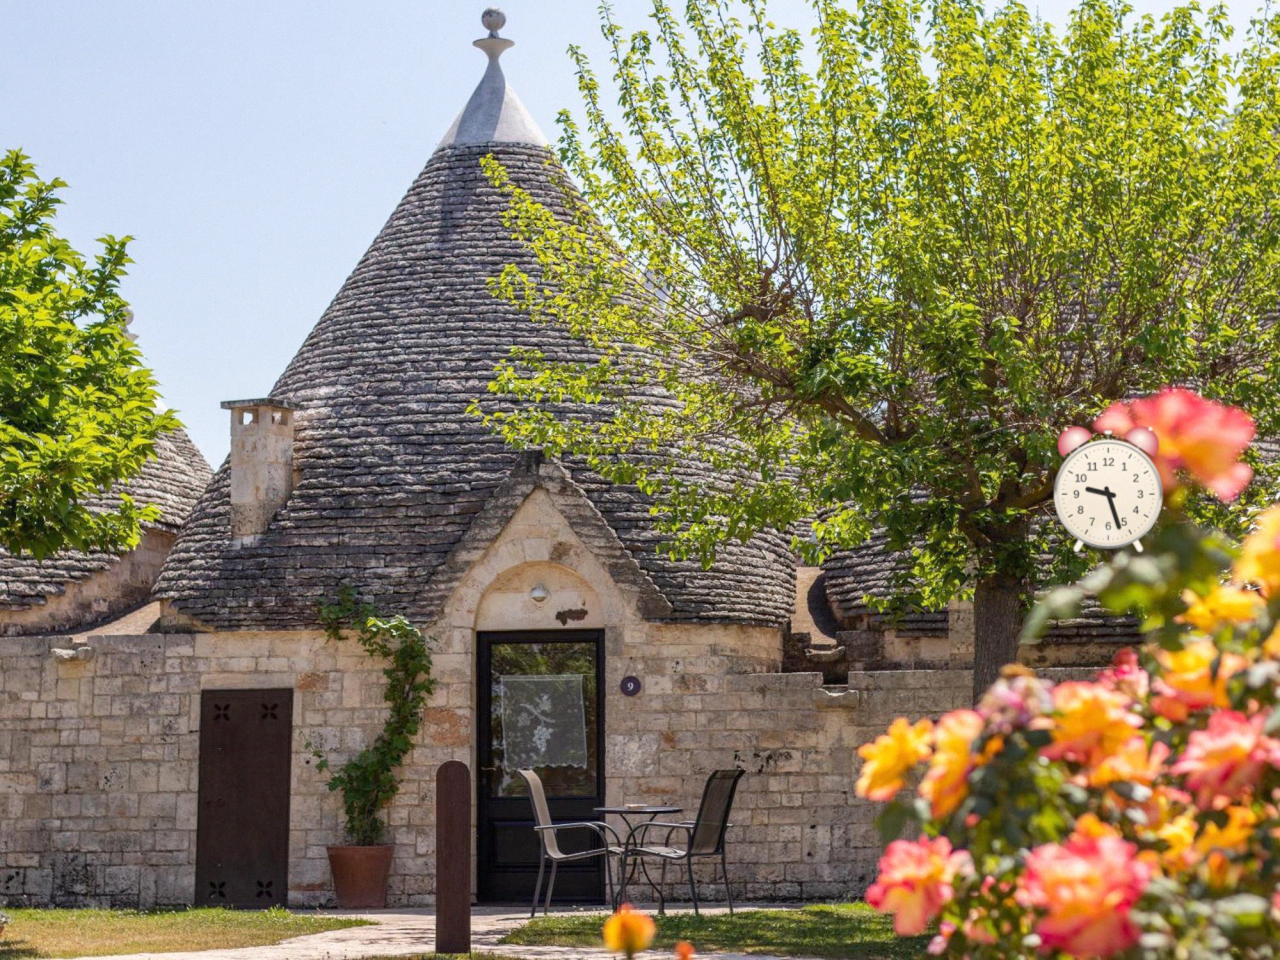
9:27
